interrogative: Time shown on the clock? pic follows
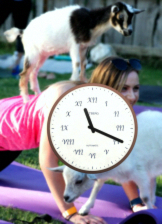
11:19
